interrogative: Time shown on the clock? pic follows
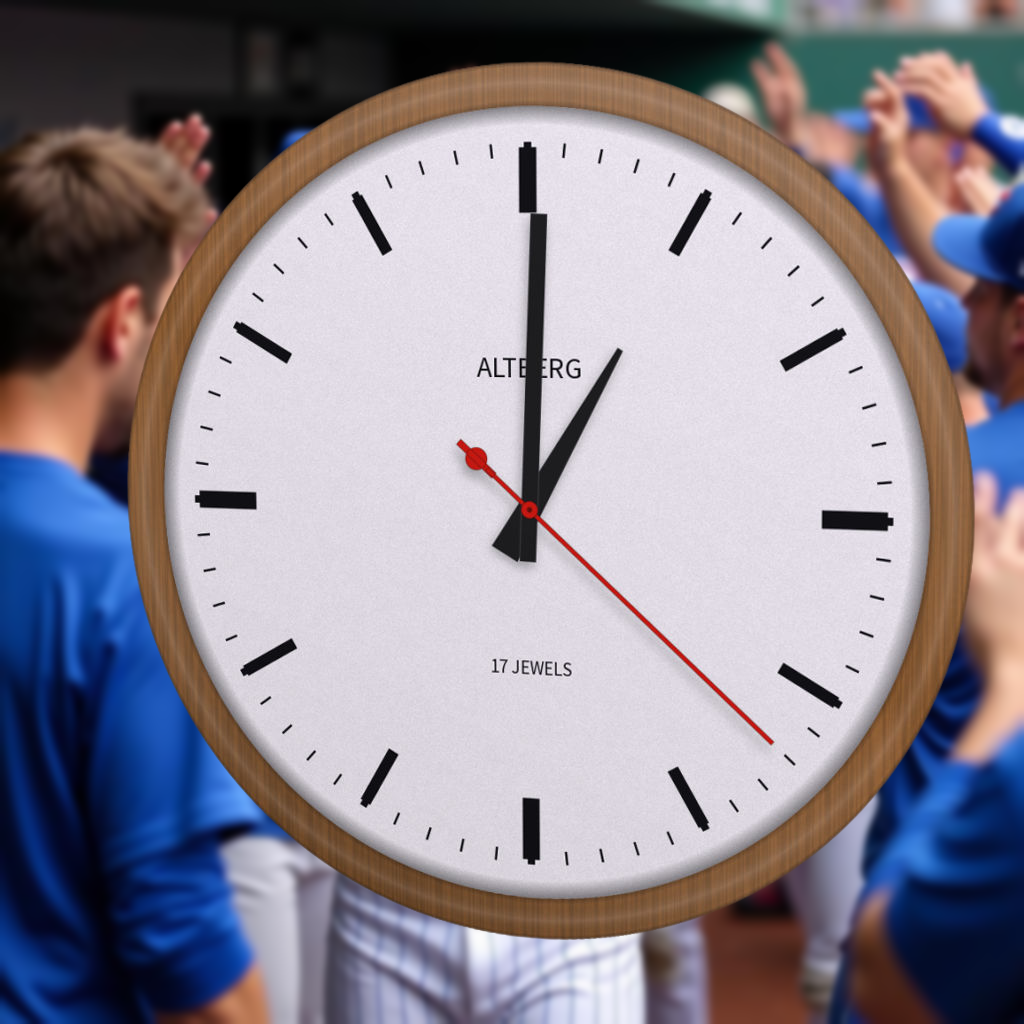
1:00:22
